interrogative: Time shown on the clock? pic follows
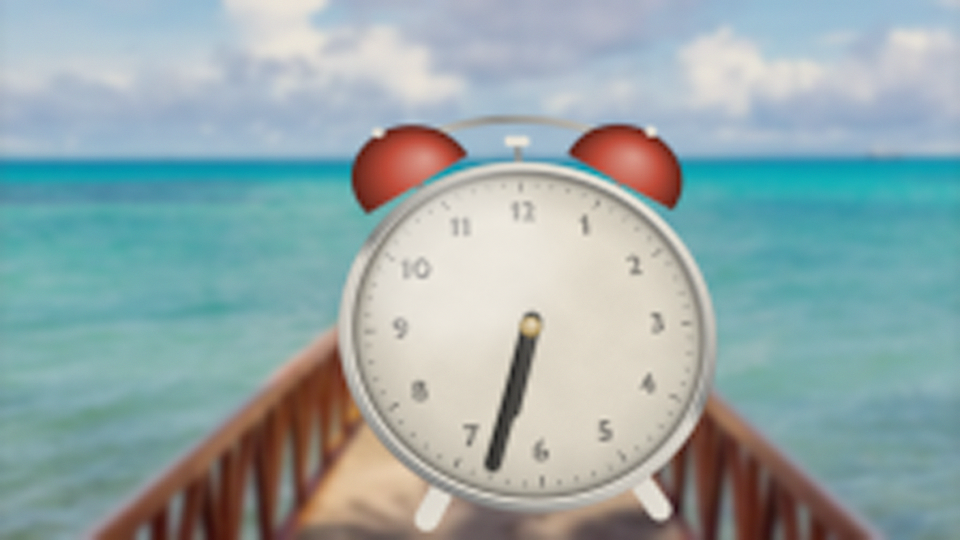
6:33
